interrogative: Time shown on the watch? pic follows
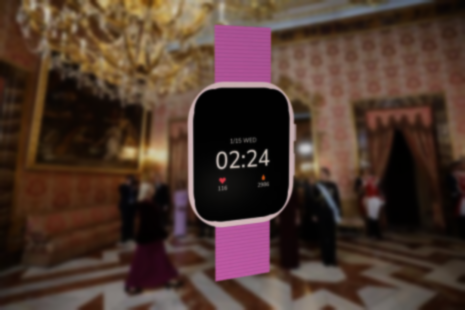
2:24
